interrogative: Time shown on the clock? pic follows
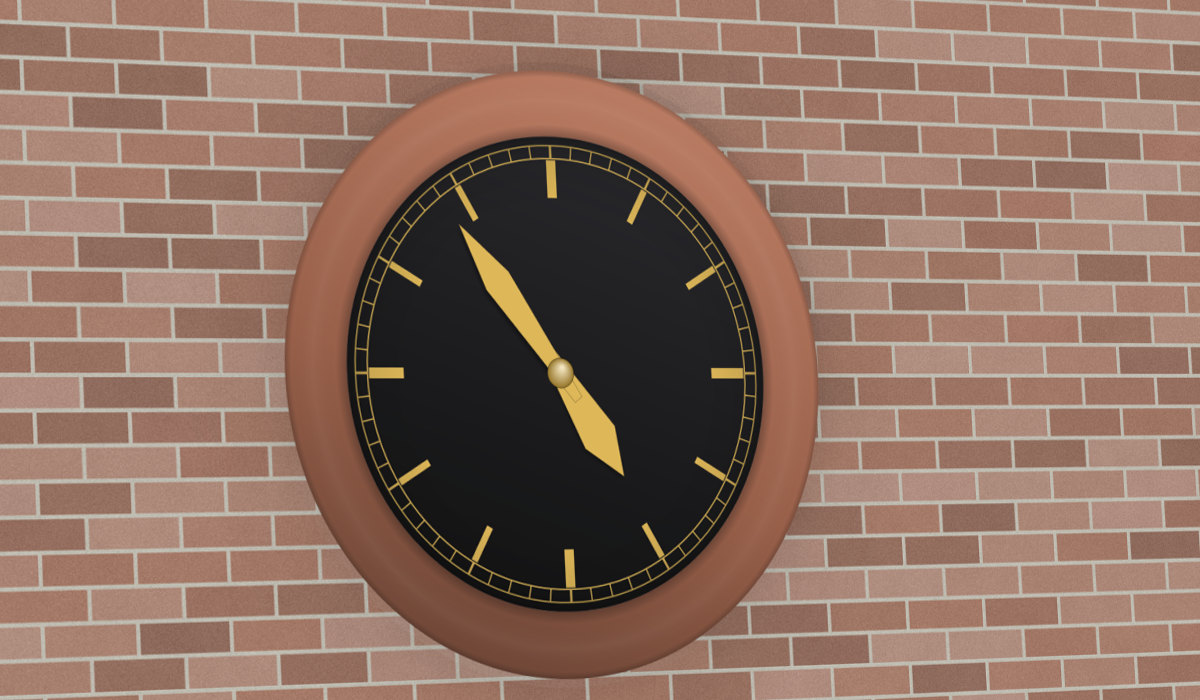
4:54
